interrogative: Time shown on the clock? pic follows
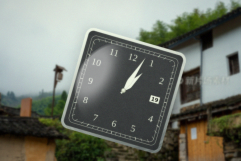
1:03
